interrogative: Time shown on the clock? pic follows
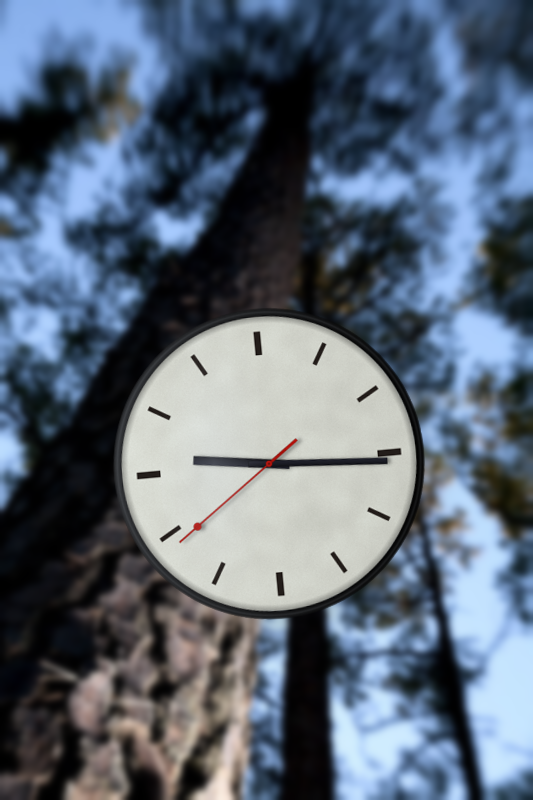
9:15:39
